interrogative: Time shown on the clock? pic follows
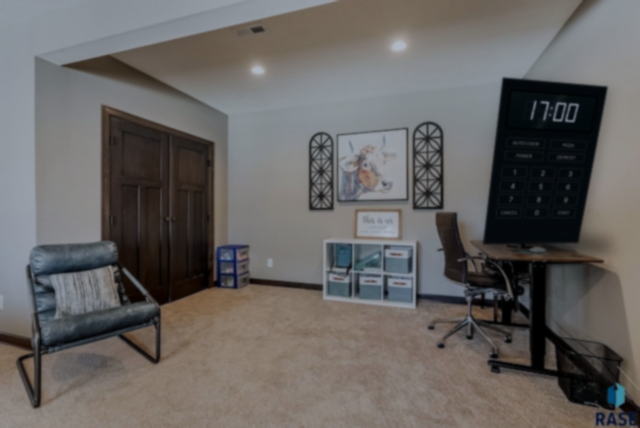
17:00
